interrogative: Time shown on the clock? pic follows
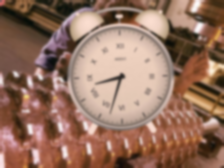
8:33
